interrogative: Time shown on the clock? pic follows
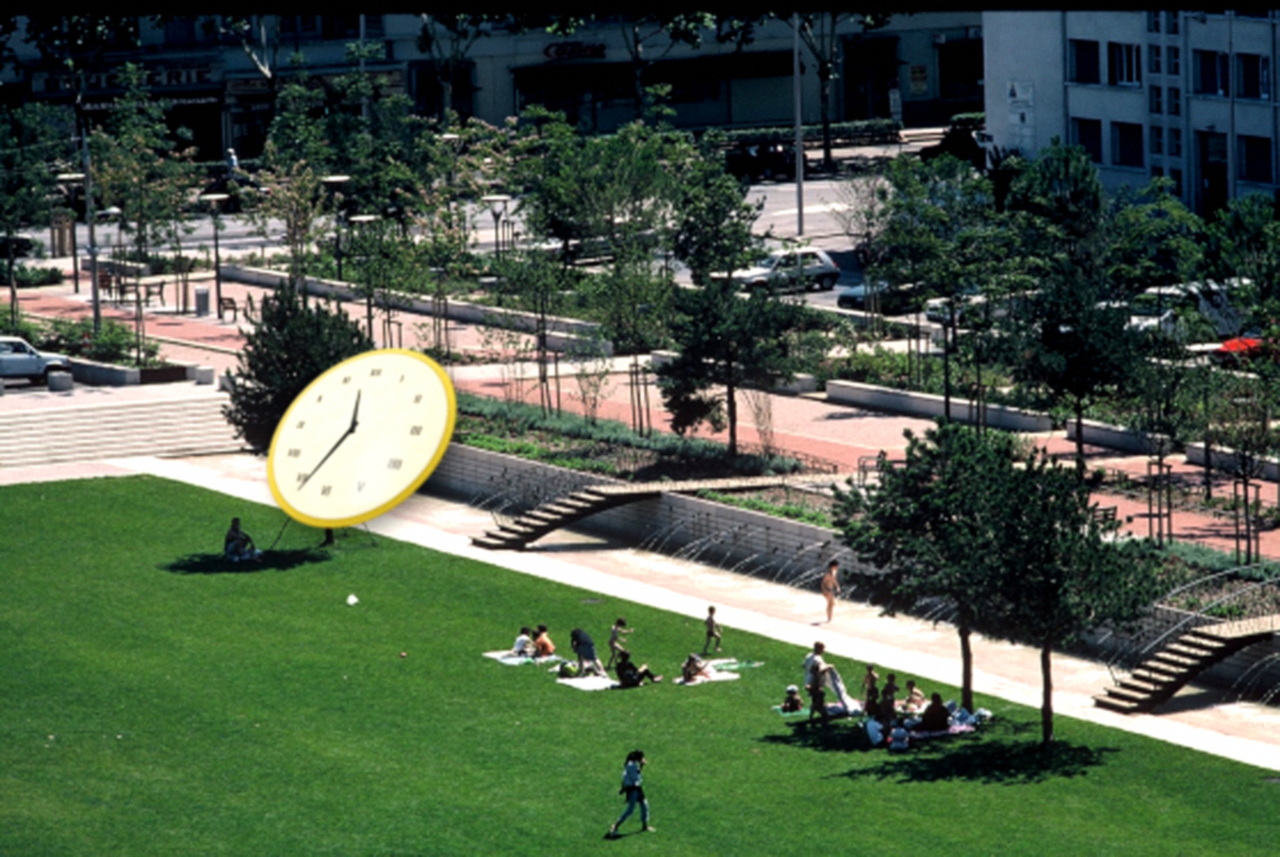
11:34
